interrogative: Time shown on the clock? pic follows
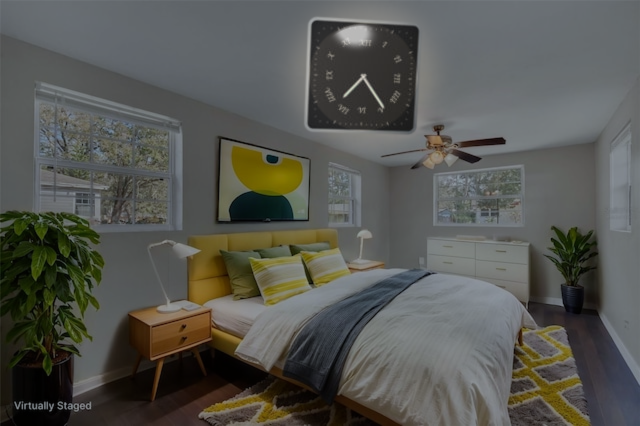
7:24
